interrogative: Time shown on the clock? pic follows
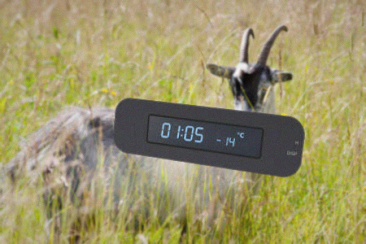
1:05
